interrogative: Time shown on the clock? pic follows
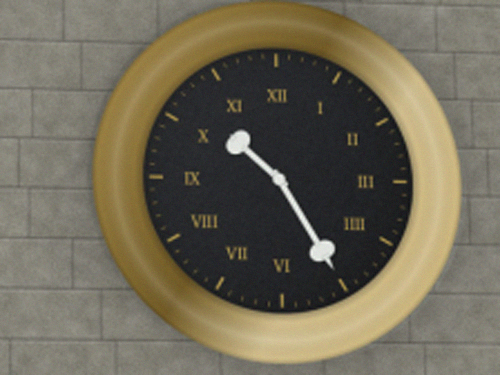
10:25
